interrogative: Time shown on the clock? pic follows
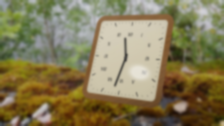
11:32
